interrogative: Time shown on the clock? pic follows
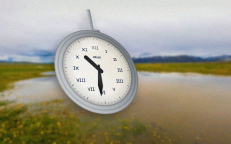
10:31
